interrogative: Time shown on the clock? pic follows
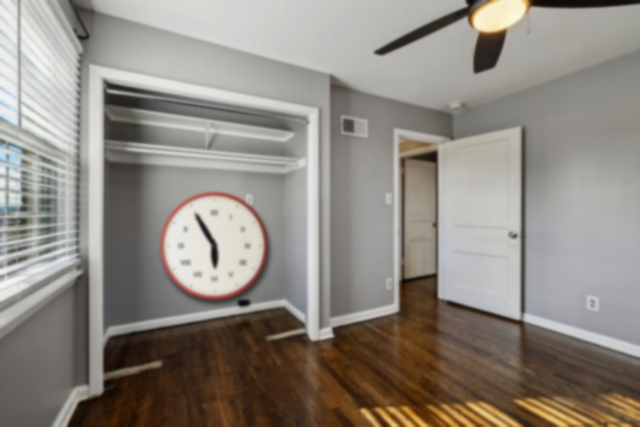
5:55
